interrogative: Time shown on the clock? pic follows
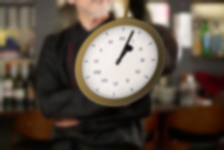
1:03
